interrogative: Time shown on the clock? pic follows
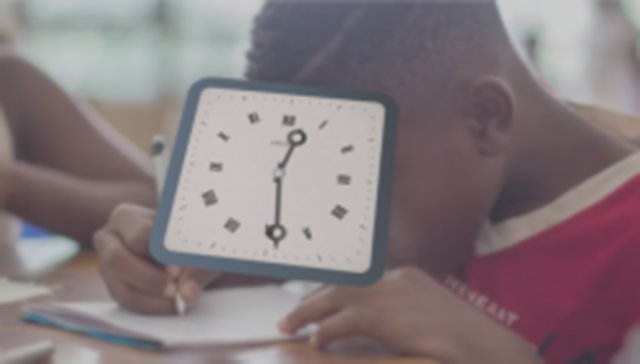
12:29
